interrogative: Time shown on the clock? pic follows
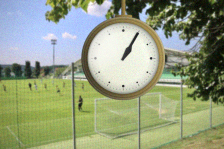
1:05
